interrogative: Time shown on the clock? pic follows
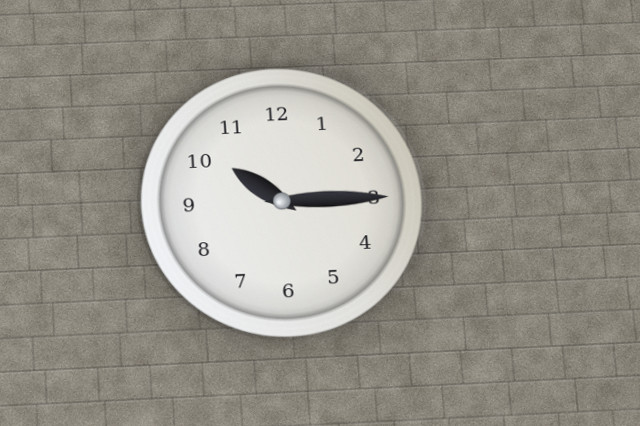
10:15
